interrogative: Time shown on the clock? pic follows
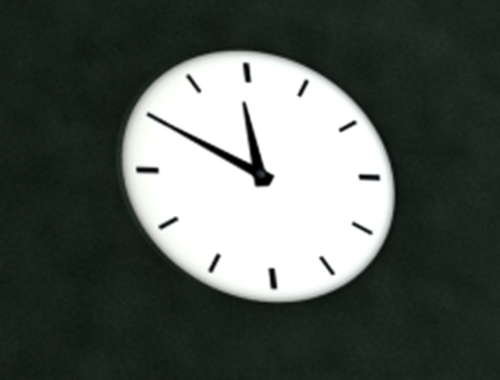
11:50
